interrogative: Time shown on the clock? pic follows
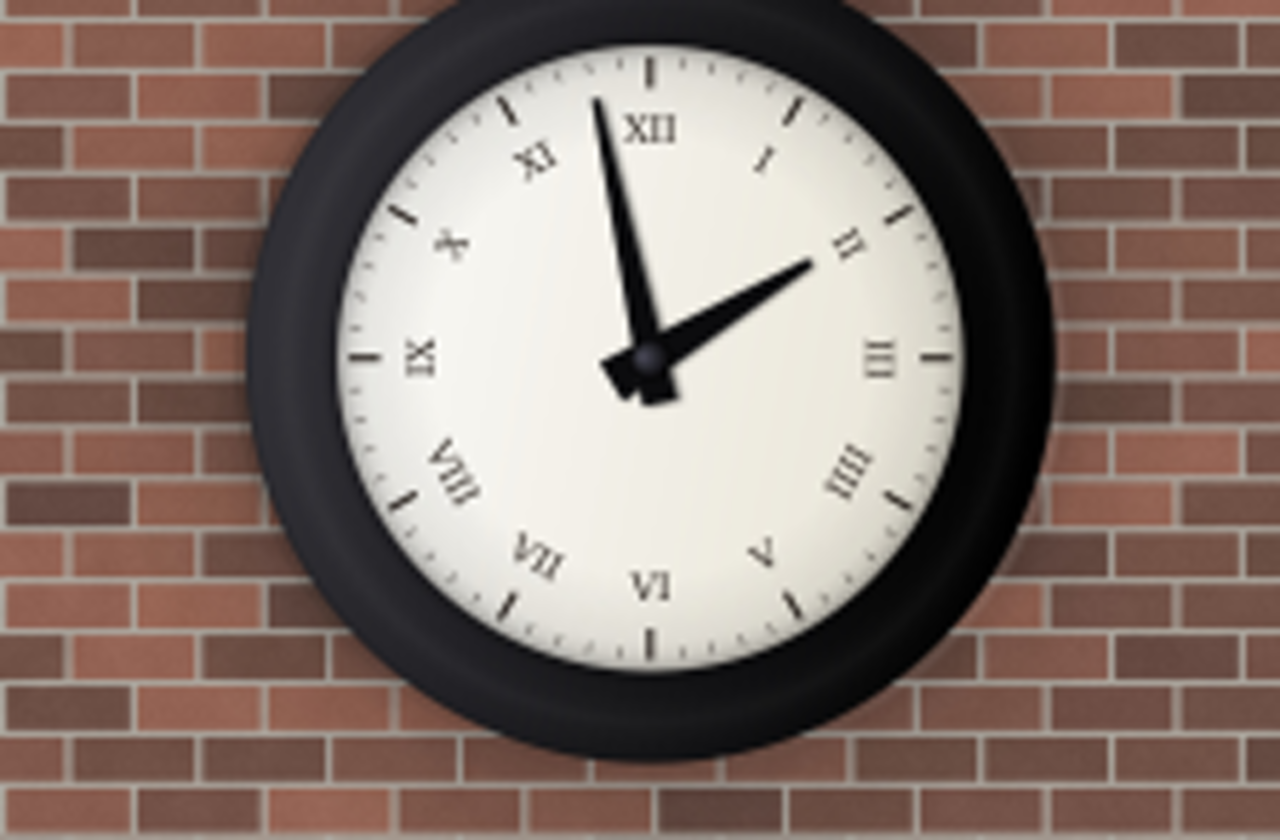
1:58
